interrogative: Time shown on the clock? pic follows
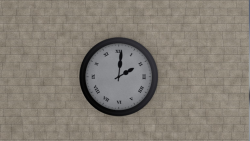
2:01
